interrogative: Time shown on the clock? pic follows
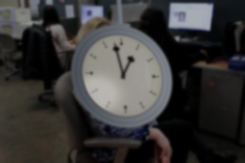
12:58
